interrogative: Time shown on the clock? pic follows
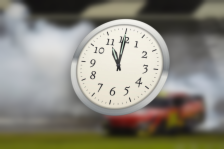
11:00
